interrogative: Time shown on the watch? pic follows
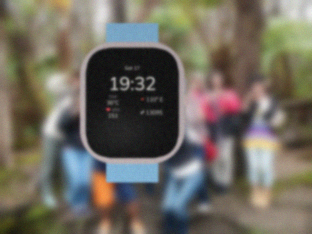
19:32
